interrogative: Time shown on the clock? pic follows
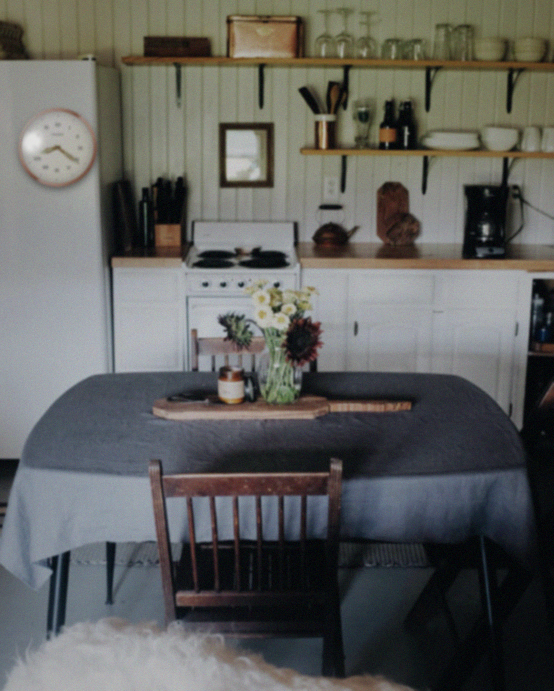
8:21
